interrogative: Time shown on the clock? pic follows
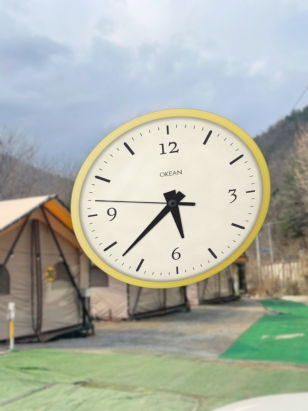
5:37:47
